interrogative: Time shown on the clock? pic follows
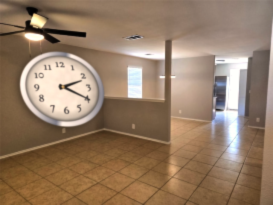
2:20
